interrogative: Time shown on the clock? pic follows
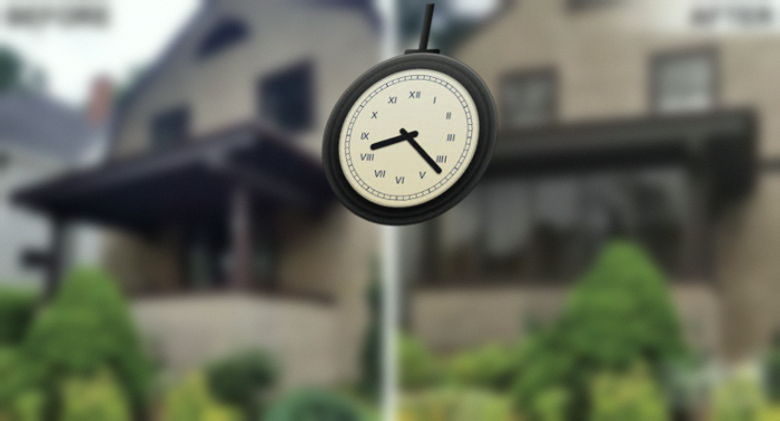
8:22
